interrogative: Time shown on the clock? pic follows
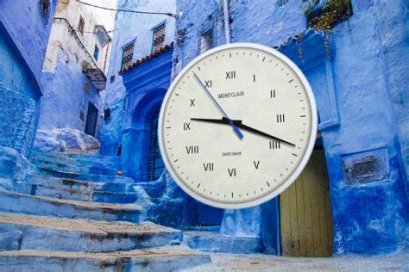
9:18:54
